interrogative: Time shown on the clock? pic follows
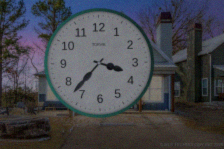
3:37
